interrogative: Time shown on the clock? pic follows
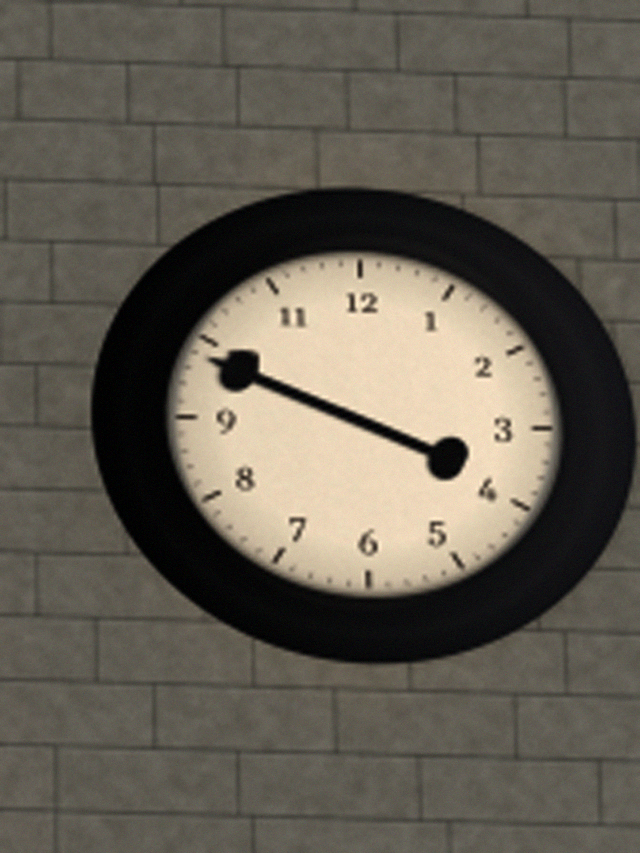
3:49
